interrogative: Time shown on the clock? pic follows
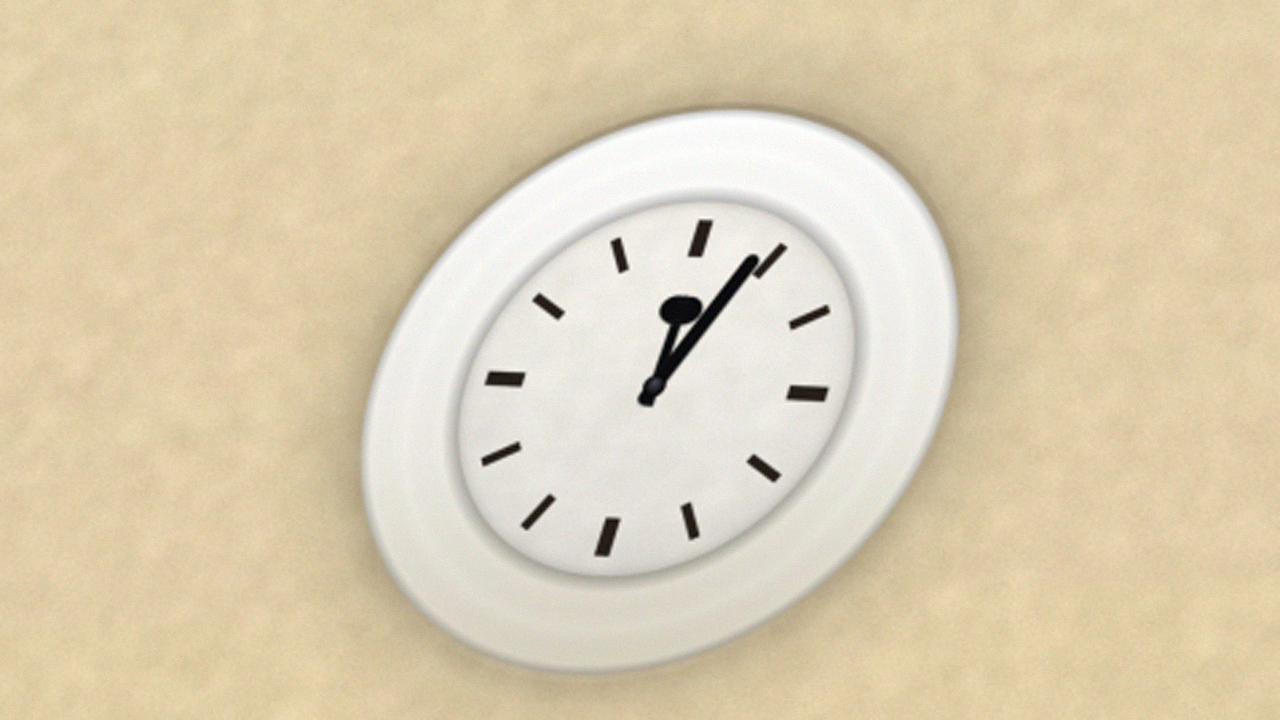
12:04
